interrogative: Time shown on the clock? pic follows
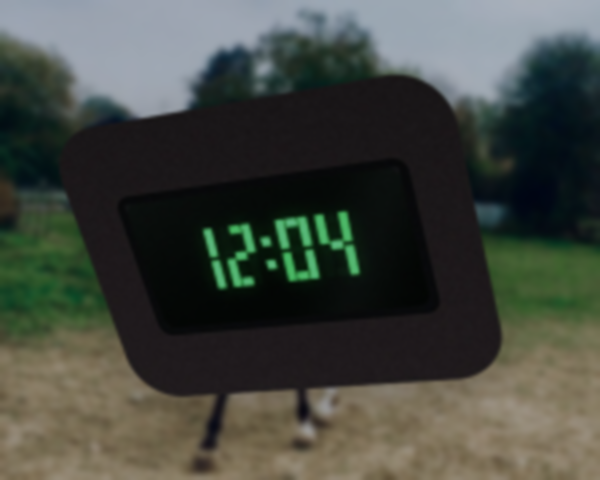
12:04
